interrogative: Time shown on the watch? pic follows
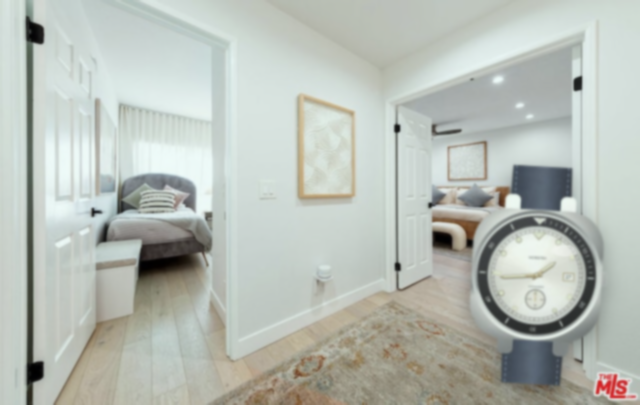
1:44
